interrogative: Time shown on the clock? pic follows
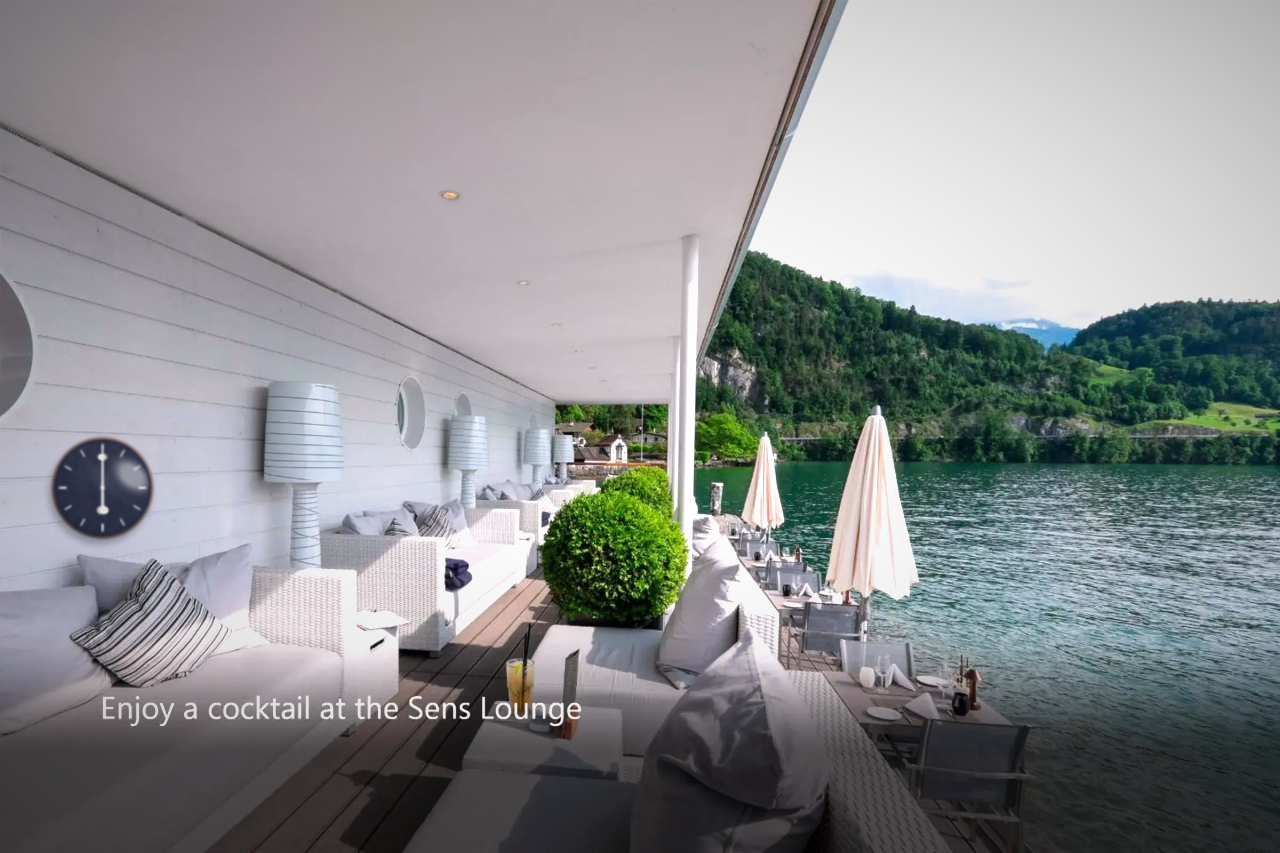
6:00
